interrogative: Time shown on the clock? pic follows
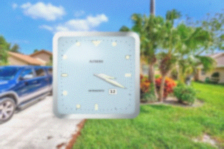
3:19
